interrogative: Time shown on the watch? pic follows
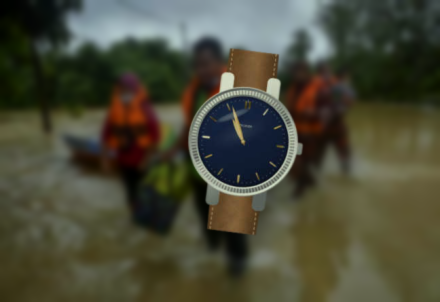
10:56
